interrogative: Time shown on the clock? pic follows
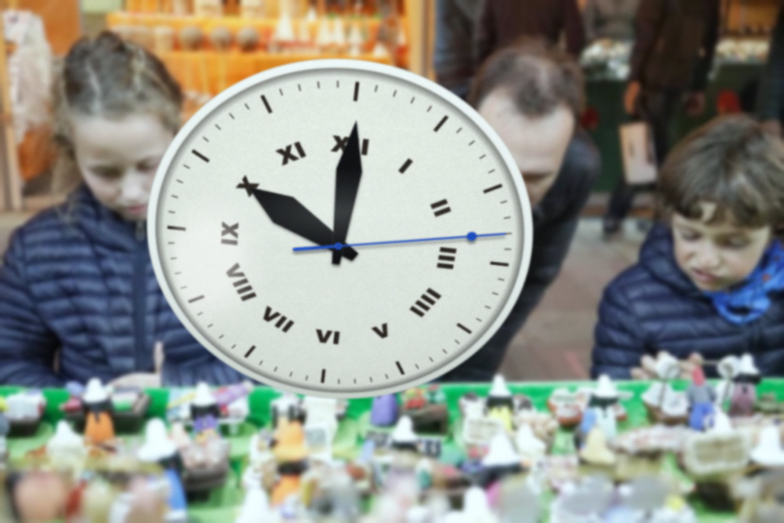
10:00:13
